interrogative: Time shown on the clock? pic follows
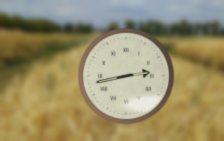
2:43
